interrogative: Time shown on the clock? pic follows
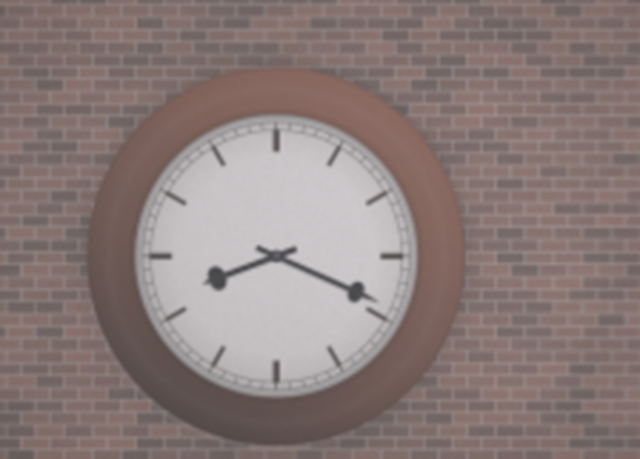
8:19
